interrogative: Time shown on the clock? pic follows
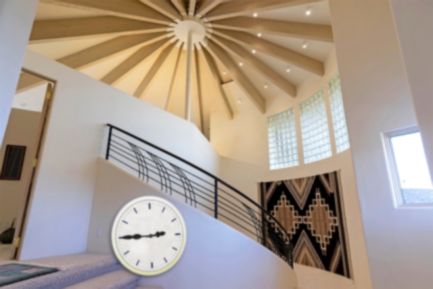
2:45
